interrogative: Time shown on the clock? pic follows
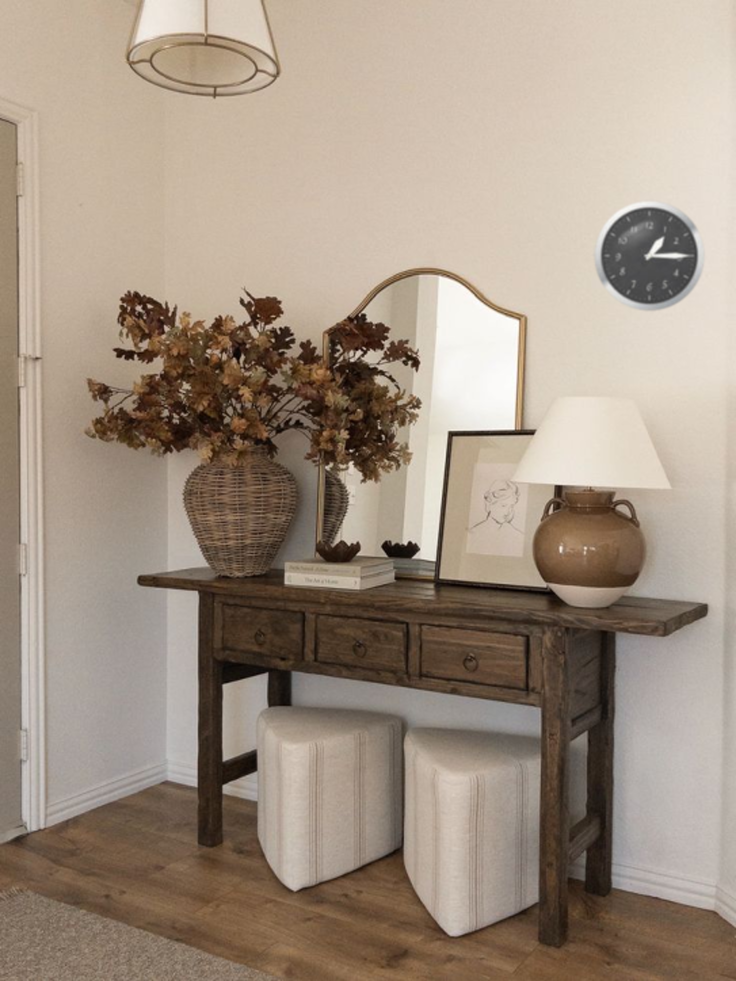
1:15
